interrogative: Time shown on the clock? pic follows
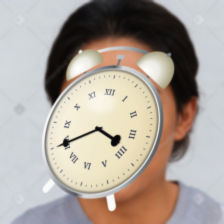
3:40
